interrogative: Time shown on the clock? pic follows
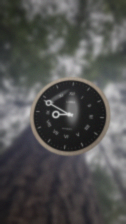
8:49
